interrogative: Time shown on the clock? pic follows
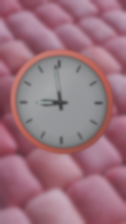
8:59
